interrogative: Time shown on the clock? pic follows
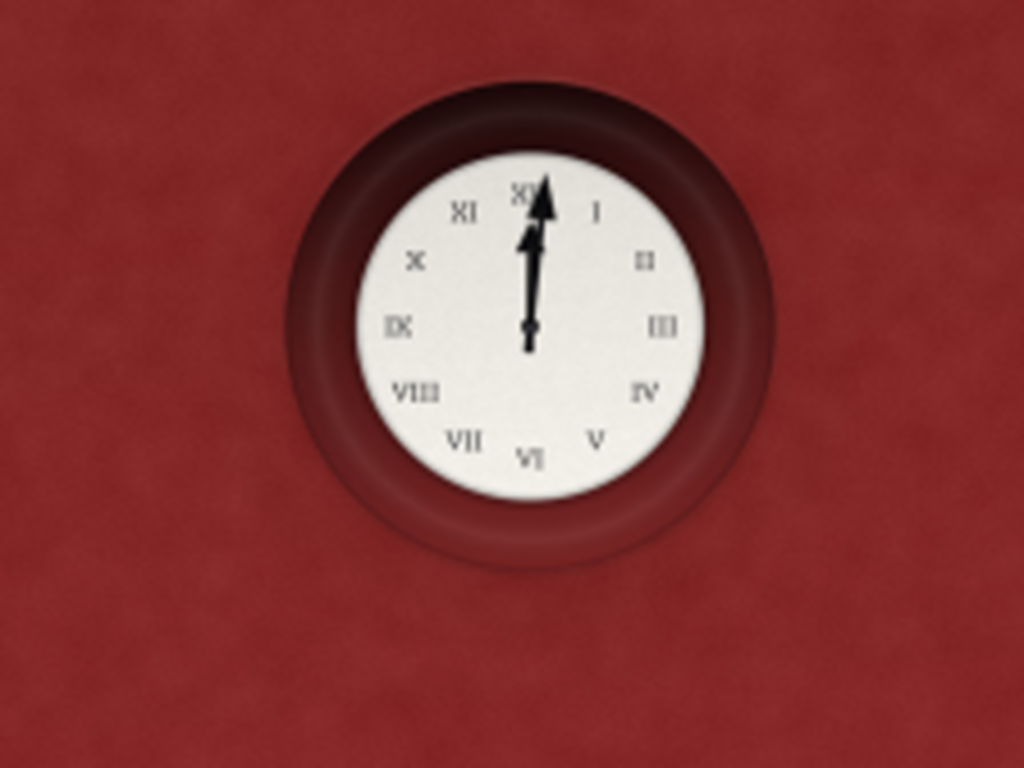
12:01
